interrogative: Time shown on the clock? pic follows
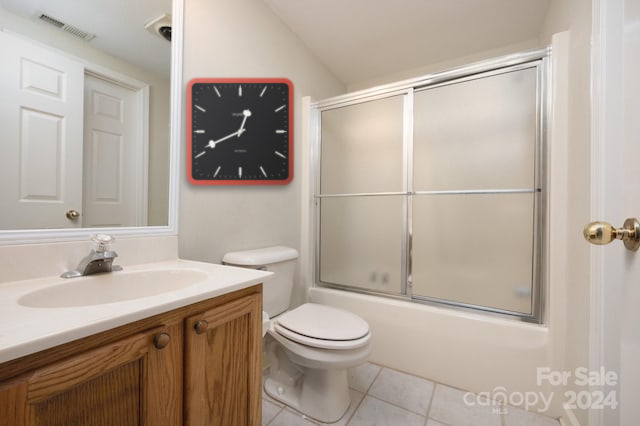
12:41
